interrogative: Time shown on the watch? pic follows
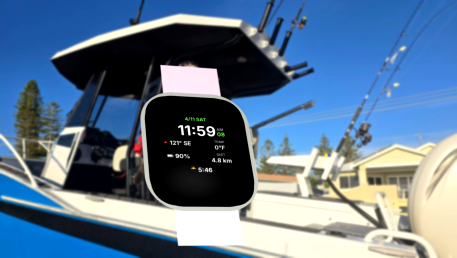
11:59
